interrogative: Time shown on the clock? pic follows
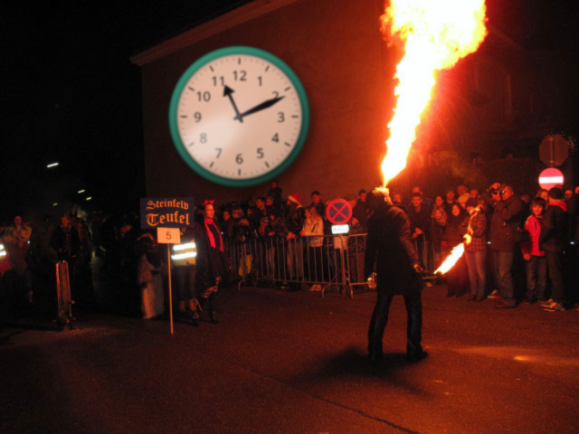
11:11
